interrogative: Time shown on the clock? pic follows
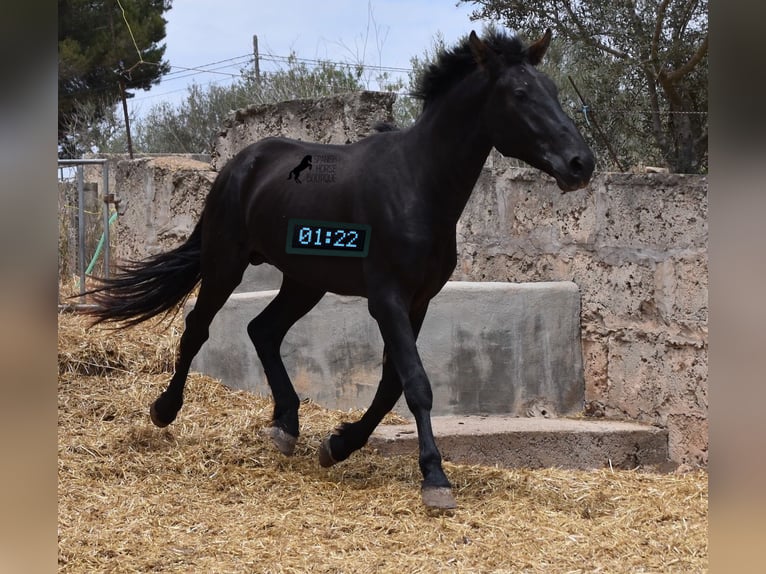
1:22
